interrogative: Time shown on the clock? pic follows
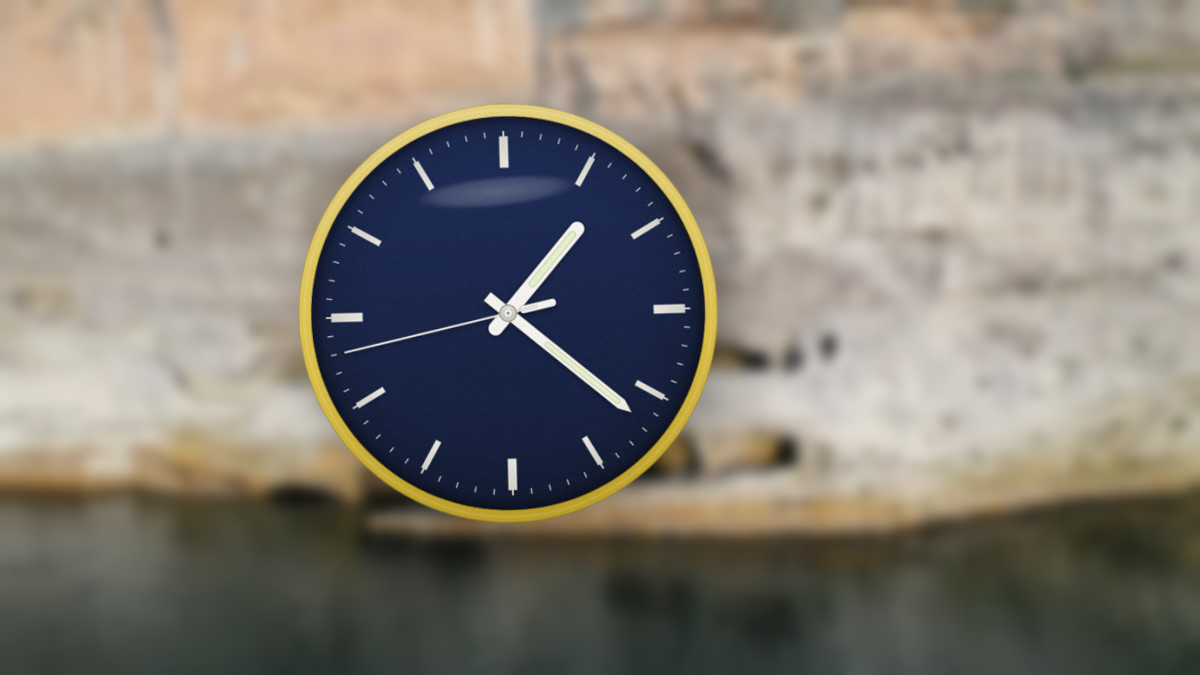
1:21:43
